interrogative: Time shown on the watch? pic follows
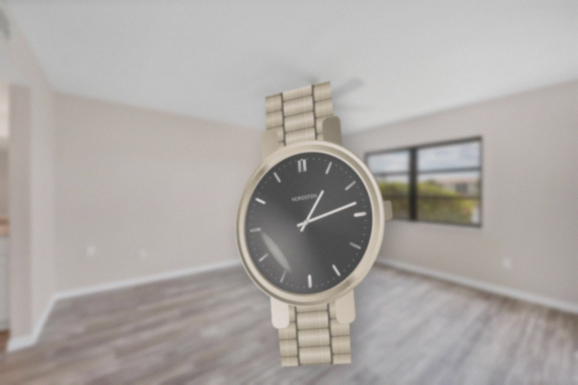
1:13
